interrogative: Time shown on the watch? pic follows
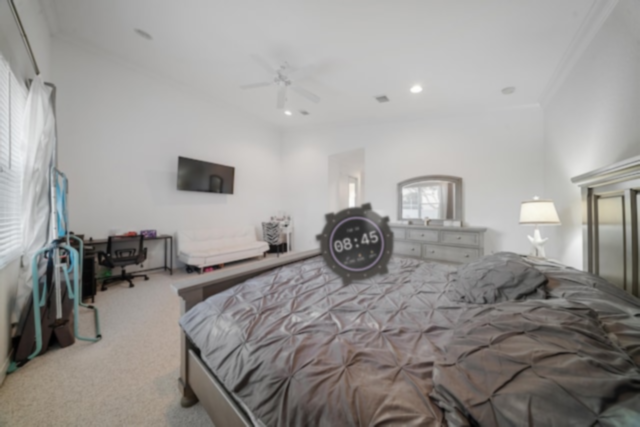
8:45
